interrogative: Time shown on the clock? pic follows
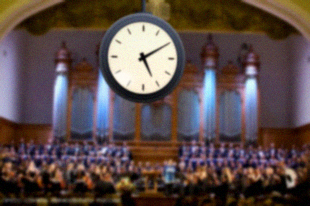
5:10
